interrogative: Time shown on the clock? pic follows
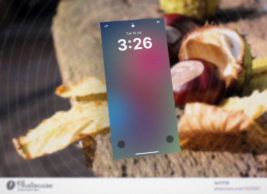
3:26
